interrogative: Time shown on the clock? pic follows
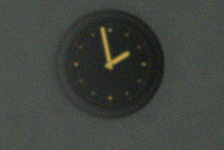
1:58
